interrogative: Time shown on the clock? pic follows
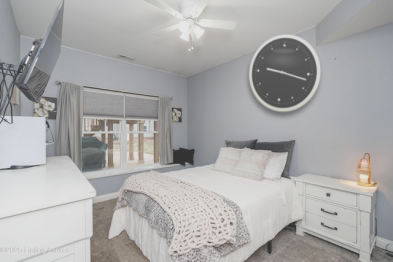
9:17
